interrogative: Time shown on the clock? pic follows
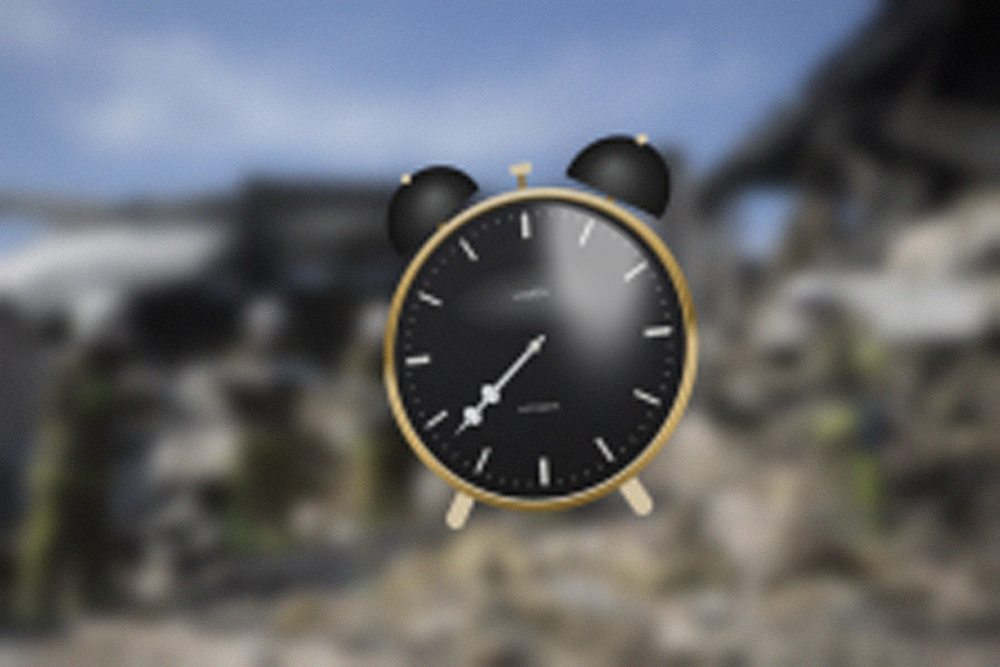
7:38
